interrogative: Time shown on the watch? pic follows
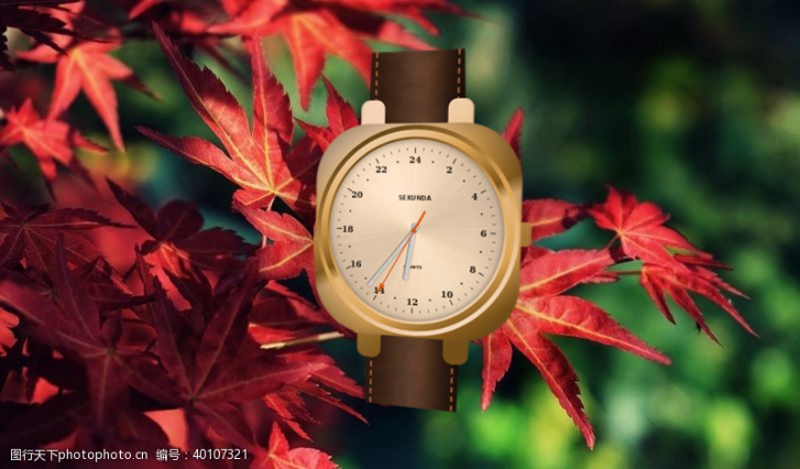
12:36:35
